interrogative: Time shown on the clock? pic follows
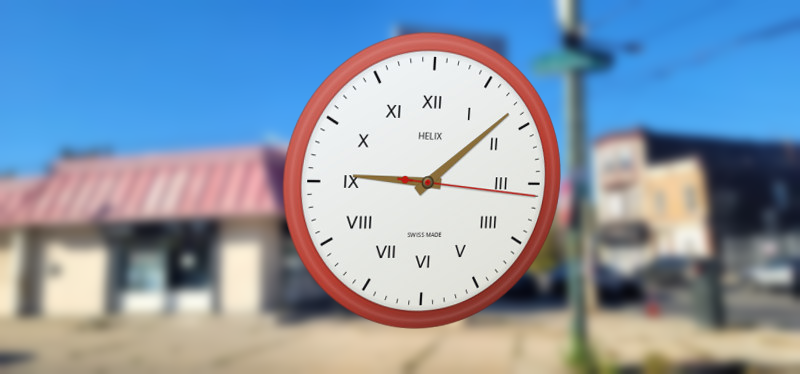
9:08:16
